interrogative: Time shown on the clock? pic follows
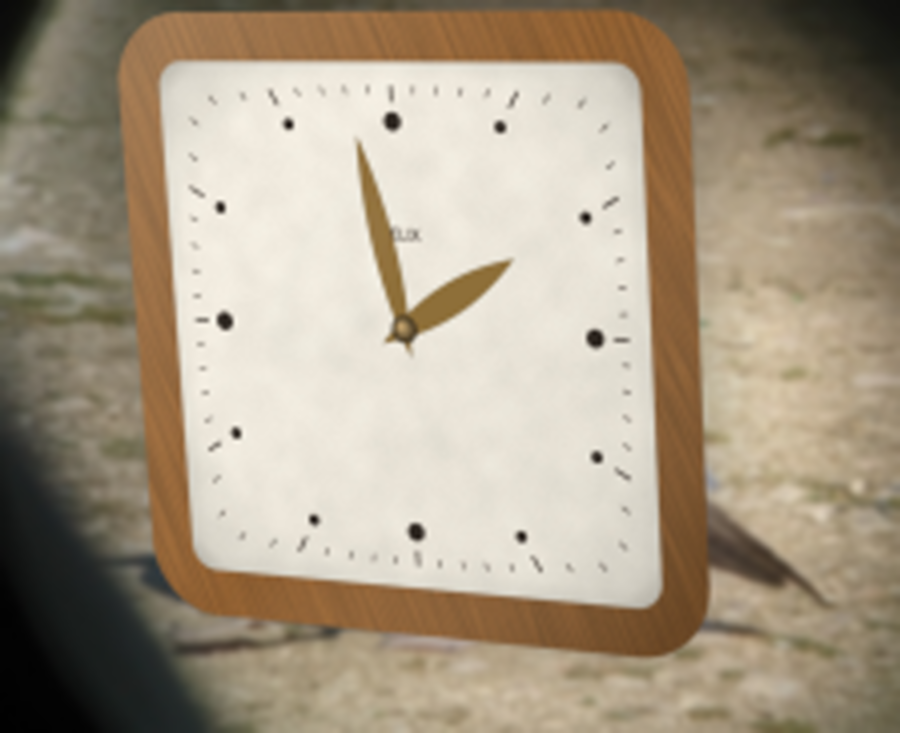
1:58
